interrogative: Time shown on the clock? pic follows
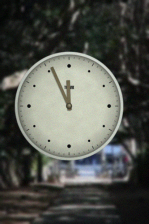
11:56
